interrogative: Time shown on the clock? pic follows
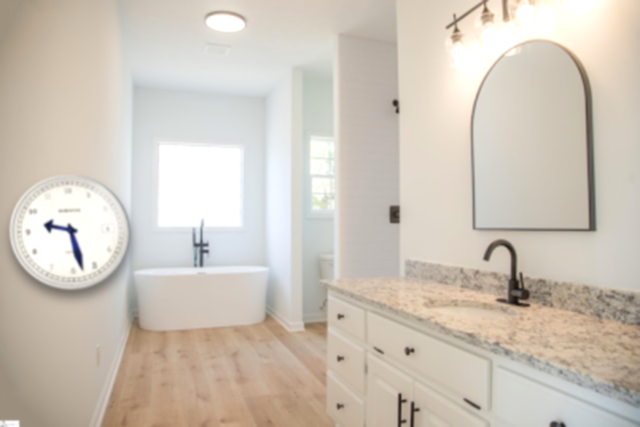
9:28
